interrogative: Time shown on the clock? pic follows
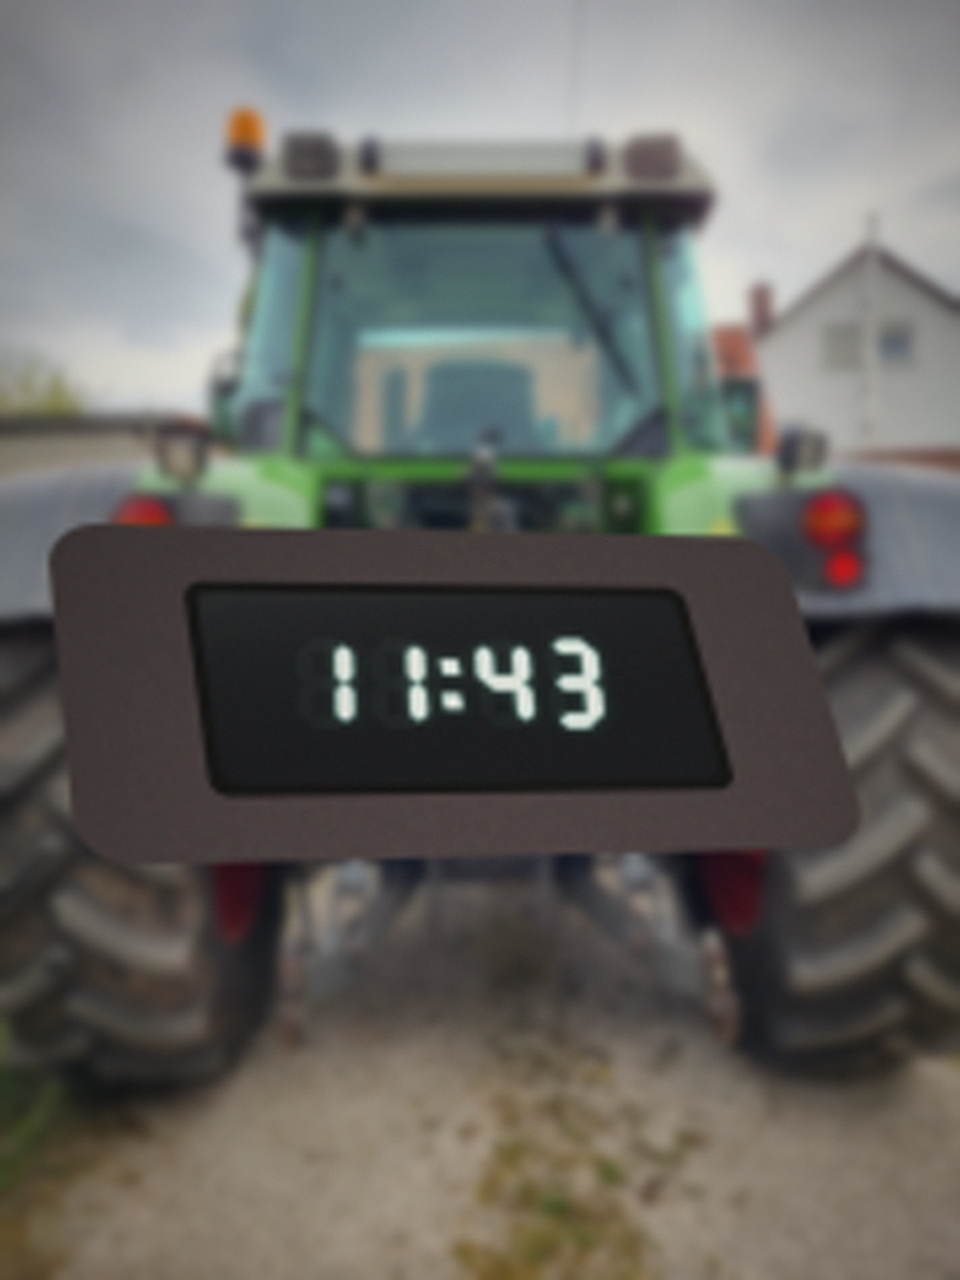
11:43
